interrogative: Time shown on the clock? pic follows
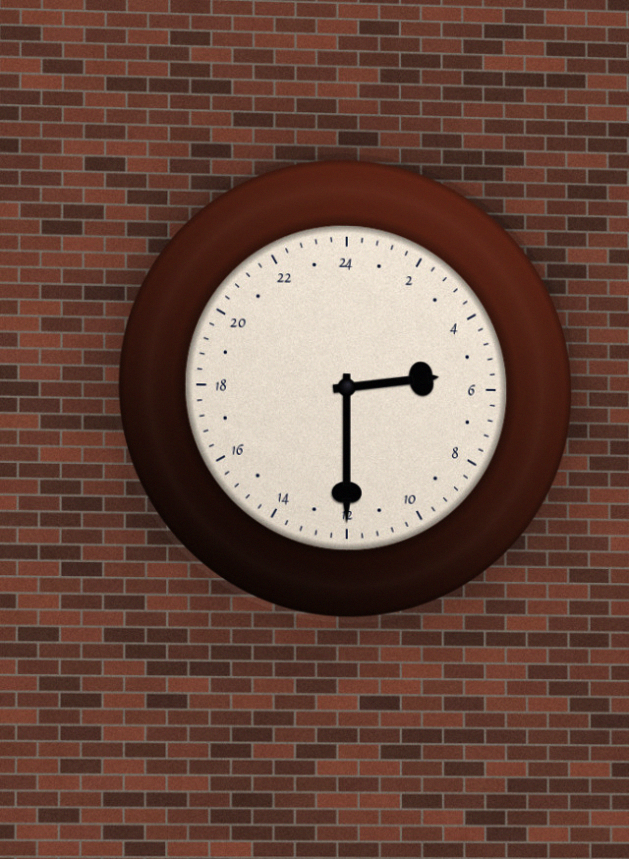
5:30
